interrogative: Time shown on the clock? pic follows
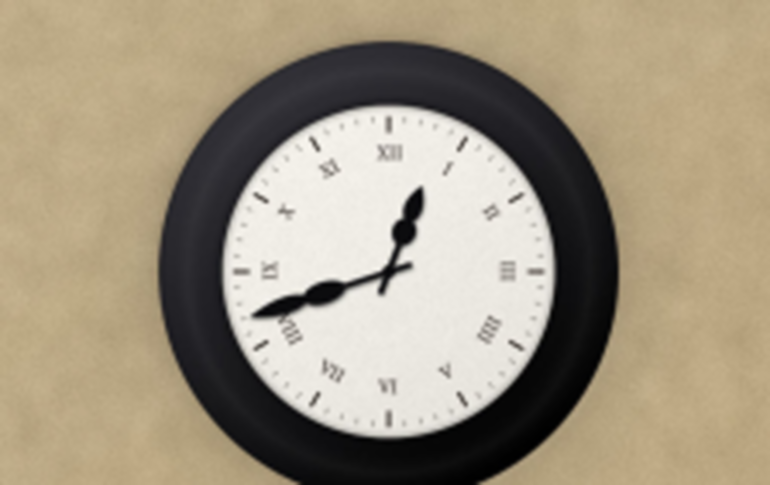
12:42
